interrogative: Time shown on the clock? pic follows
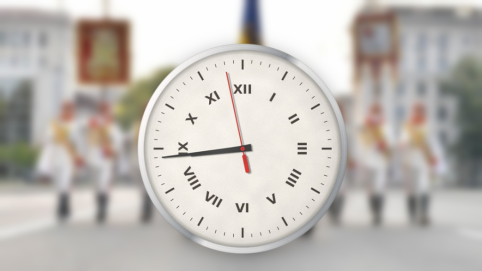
8:43:58
